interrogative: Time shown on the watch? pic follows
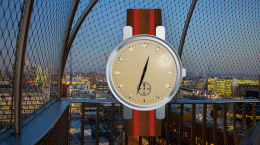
12:33
